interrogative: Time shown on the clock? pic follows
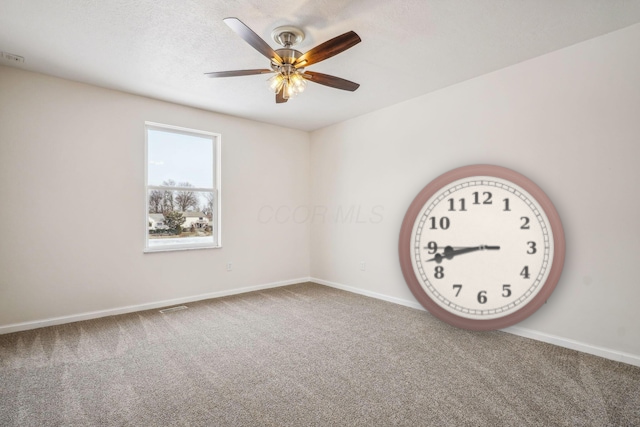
8:42:45
